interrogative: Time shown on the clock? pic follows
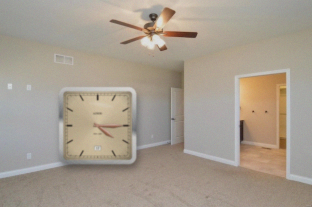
4:15
